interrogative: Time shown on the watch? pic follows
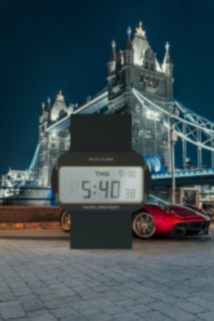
5:40
